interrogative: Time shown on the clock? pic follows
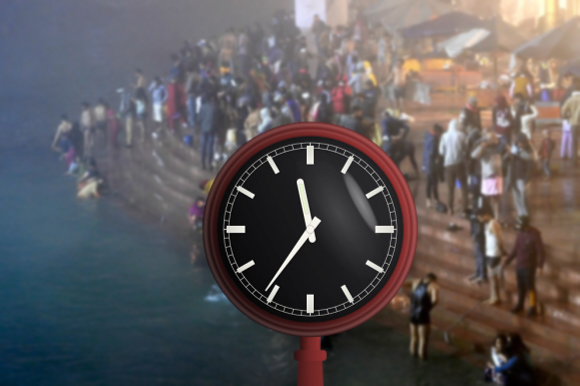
11:36
